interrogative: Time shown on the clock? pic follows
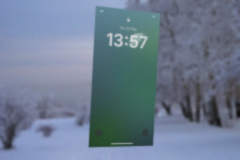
13:57
